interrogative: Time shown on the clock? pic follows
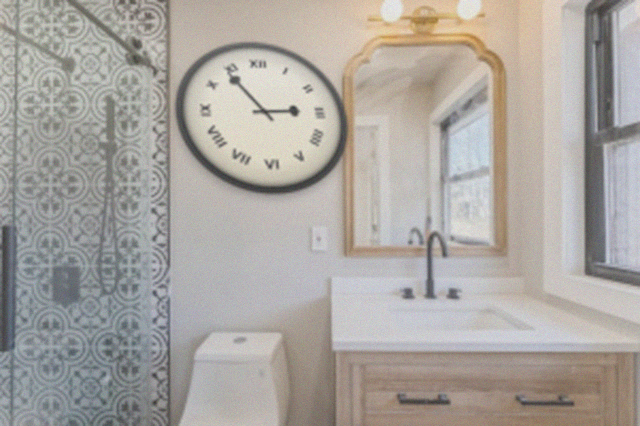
2:54
